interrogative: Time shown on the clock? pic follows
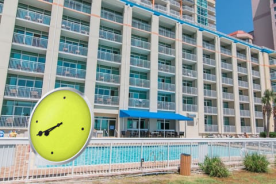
7:40
